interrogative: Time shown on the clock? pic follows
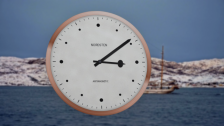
3:09
